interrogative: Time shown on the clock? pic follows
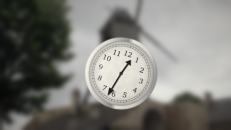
12:32
